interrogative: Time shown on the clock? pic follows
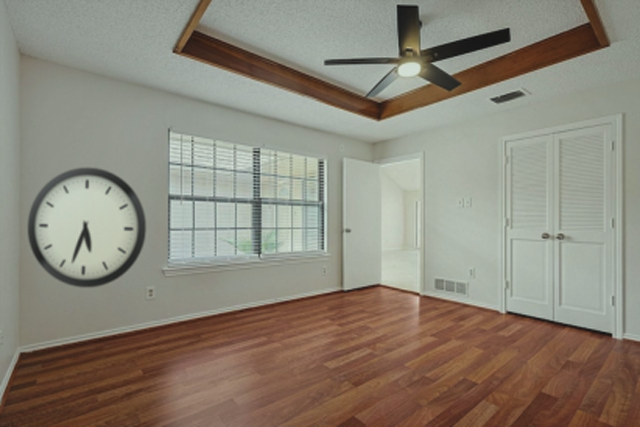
5:33
